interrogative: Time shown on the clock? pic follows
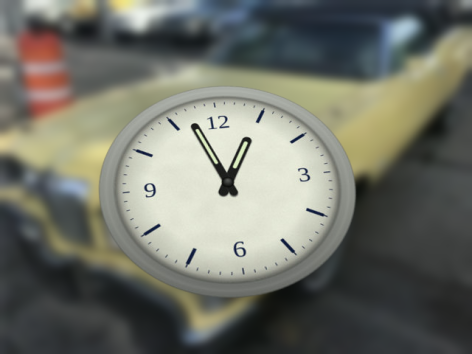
12:57
